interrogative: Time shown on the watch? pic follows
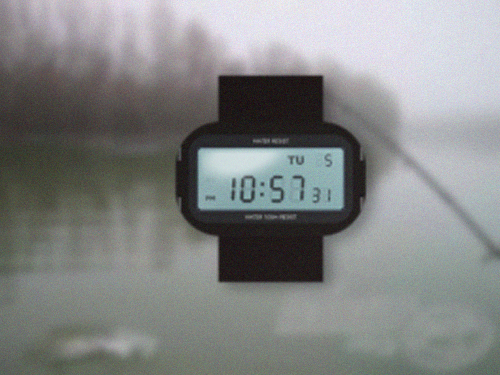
10:57:31
